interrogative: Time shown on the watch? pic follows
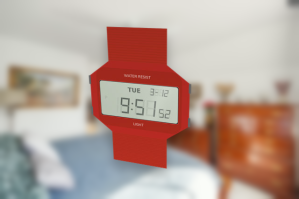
9:51:52
